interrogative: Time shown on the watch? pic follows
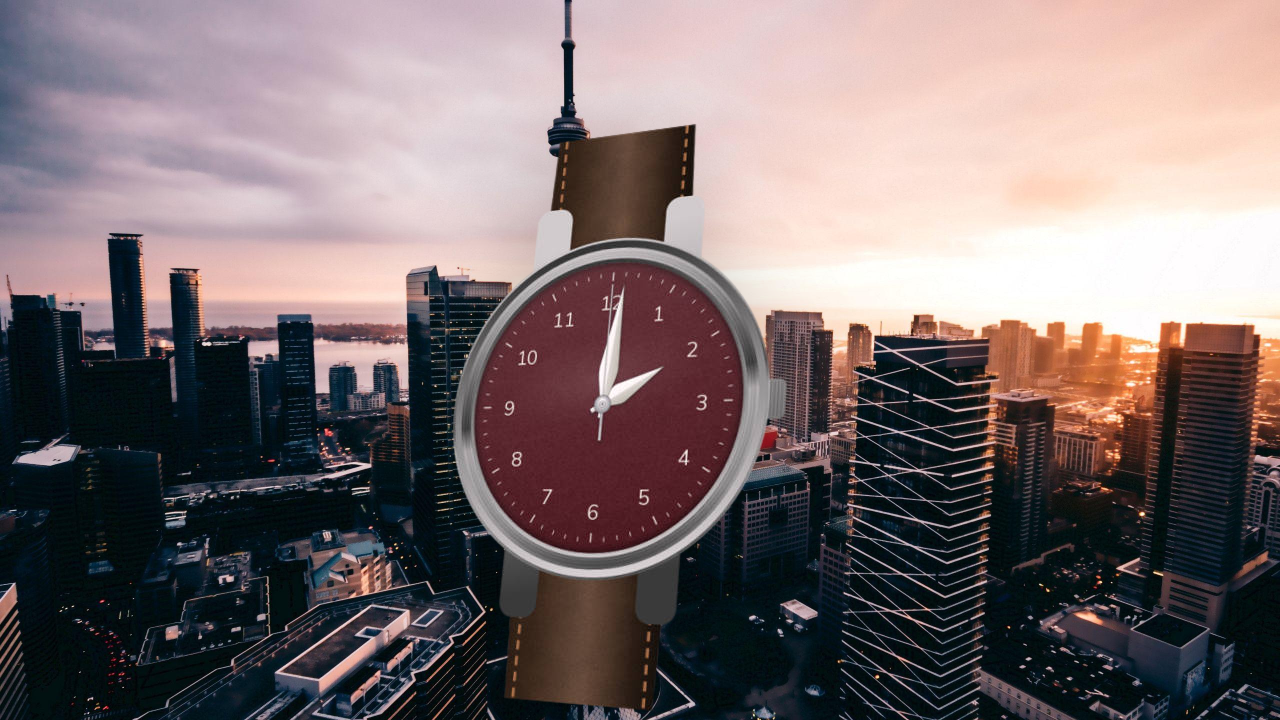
2:01:00
